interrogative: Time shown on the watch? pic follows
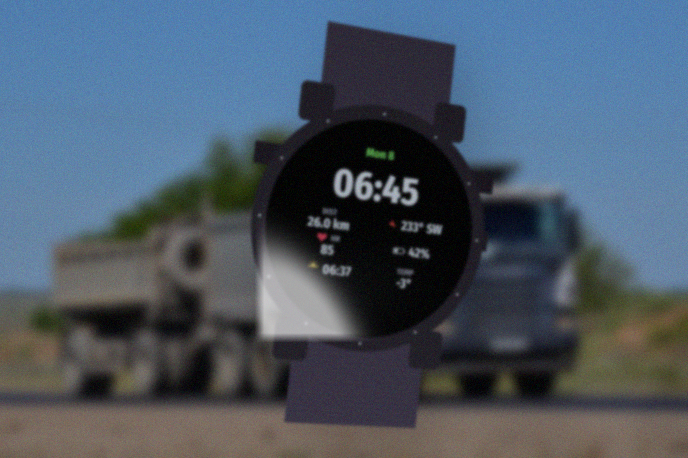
6:45
